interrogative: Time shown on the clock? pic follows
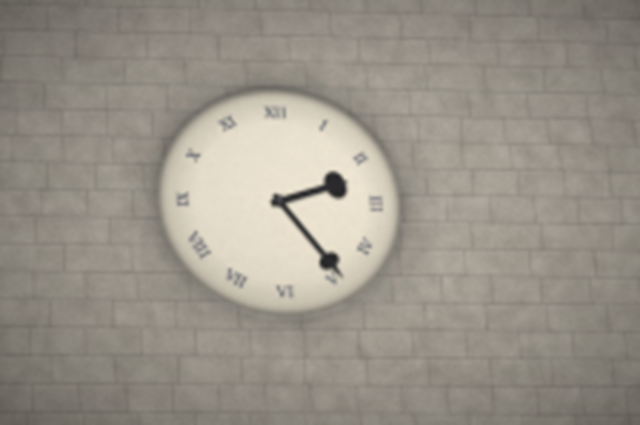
2:24
